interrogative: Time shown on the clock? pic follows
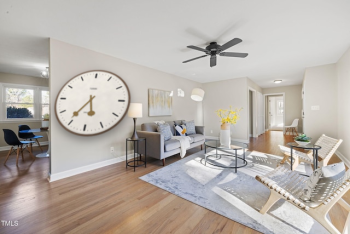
5:36
